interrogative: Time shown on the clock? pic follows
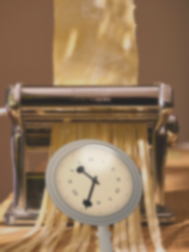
10:34
